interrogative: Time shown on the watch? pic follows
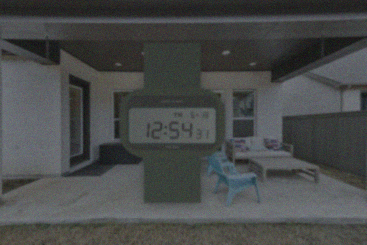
12:54
